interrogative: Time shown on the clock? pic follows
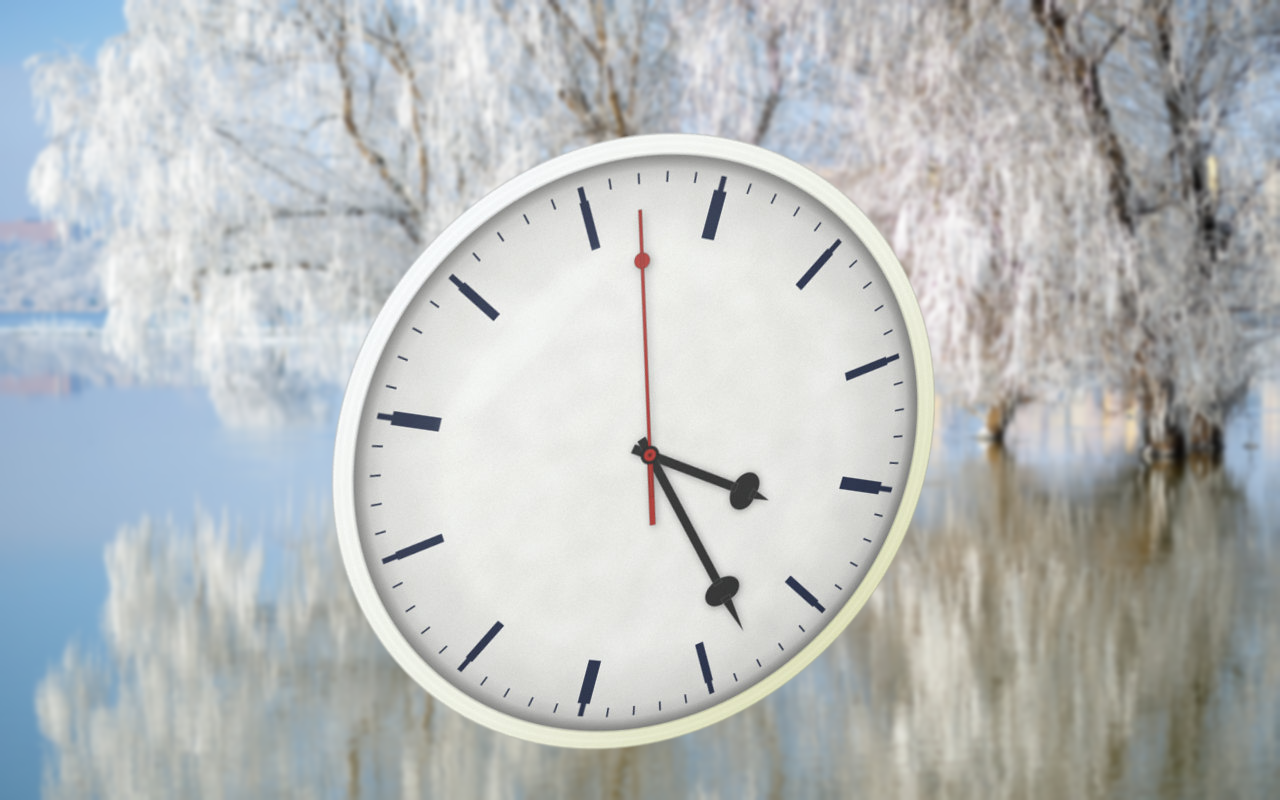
3:22:57
